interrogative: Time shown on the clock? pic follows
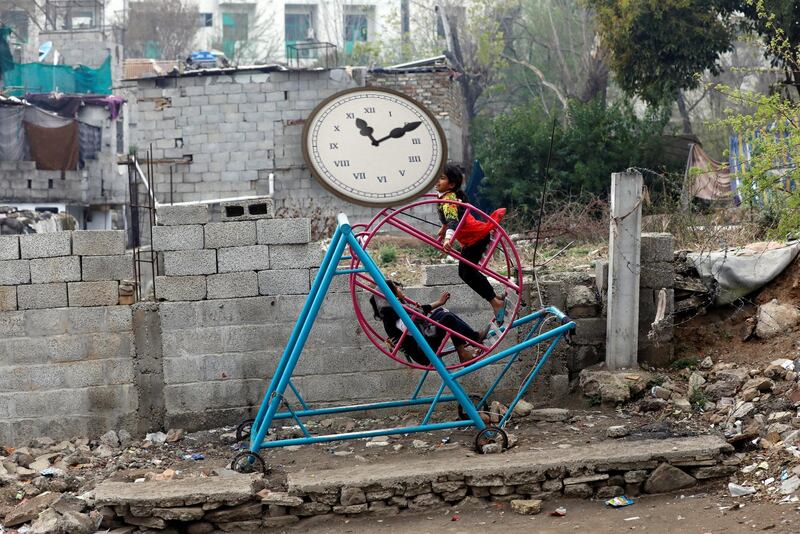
11:11
